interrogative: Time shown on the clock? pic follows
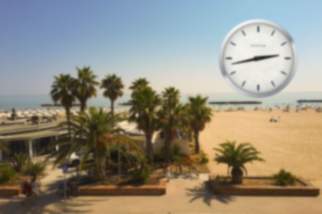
2:43
